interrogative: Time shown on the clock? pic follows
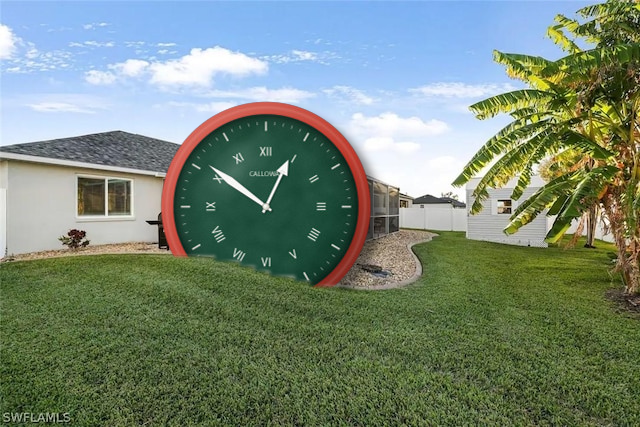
12:51
